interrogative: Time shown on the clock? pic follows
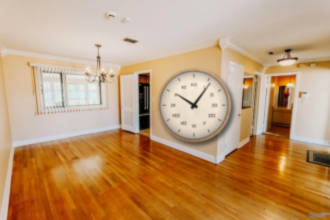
10:06
